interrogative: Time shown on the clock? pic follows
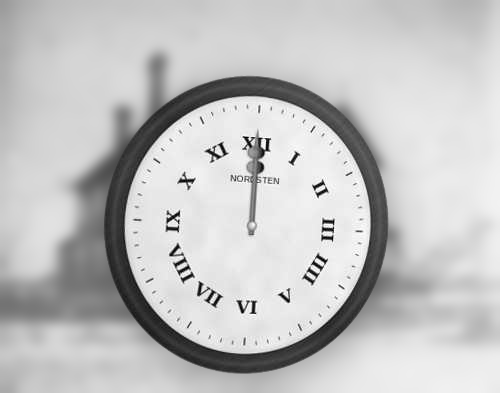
12:00
